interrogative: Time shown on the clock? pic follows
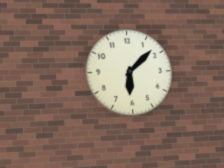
6:08
